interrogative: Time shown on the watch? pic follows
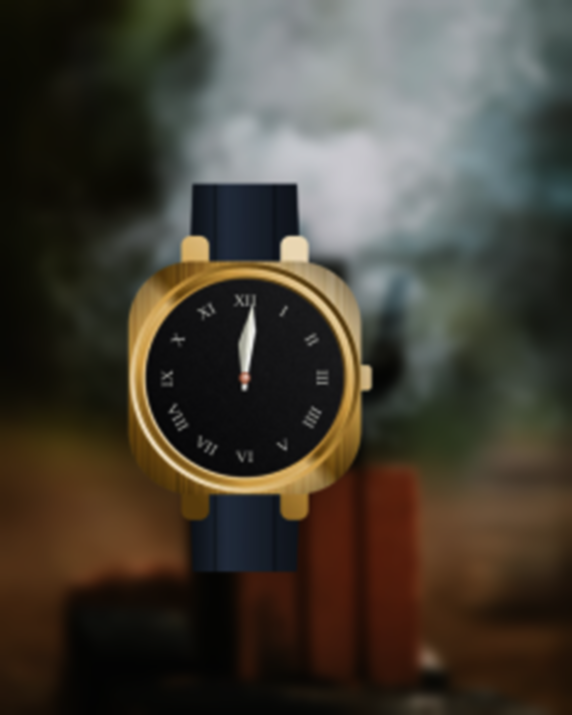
12:01
